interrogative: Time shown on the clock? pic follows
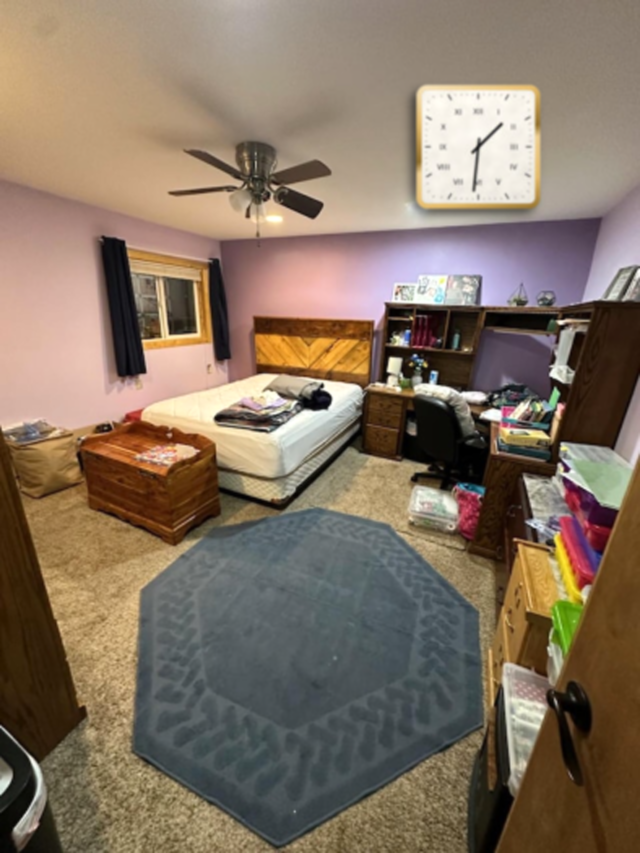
1:31
